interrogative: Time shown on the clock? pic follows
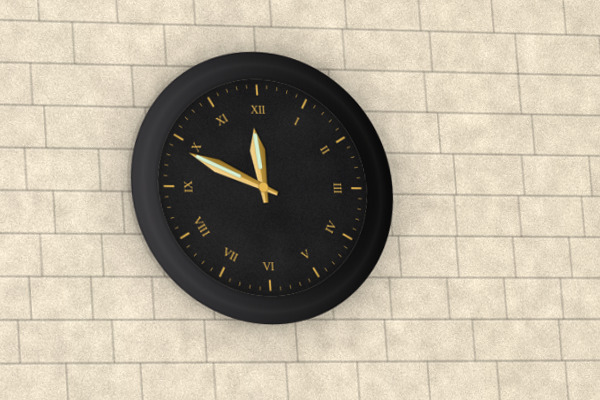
11:49
